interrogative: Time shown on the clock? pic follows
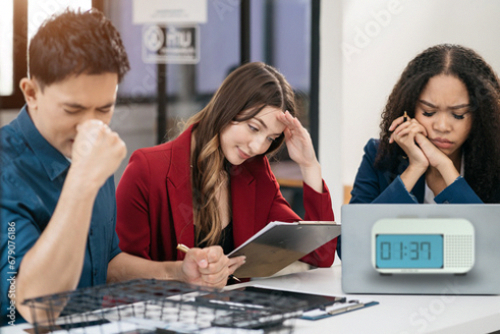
1:37
